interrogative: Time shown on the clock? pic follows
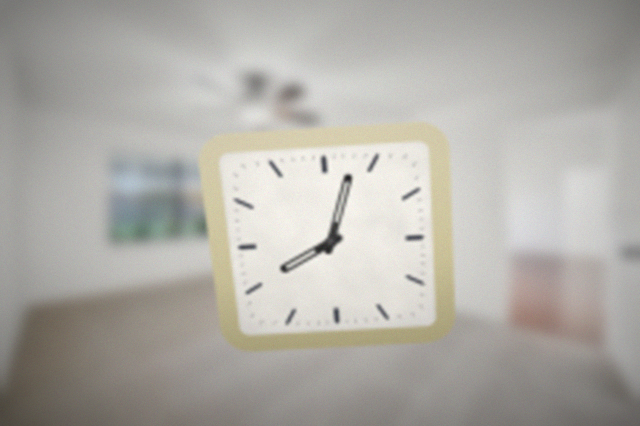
8:03
